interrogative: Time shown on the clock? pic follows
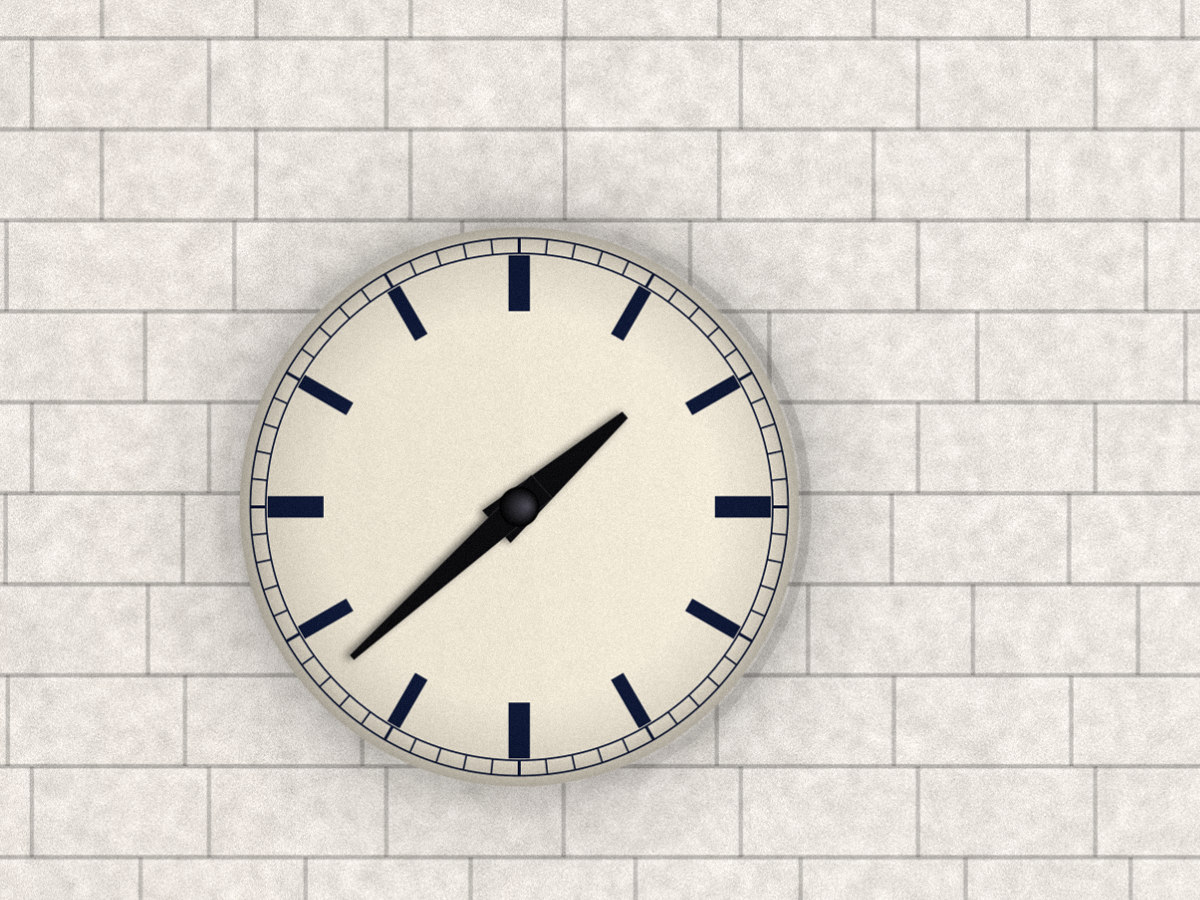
1:38
